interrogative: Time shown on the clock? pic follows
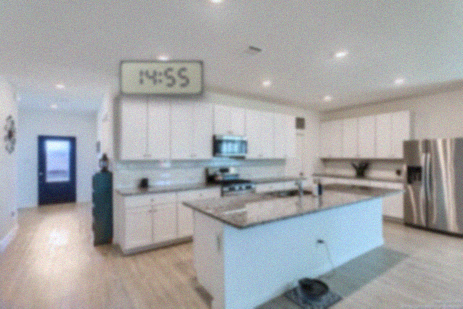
14:55
